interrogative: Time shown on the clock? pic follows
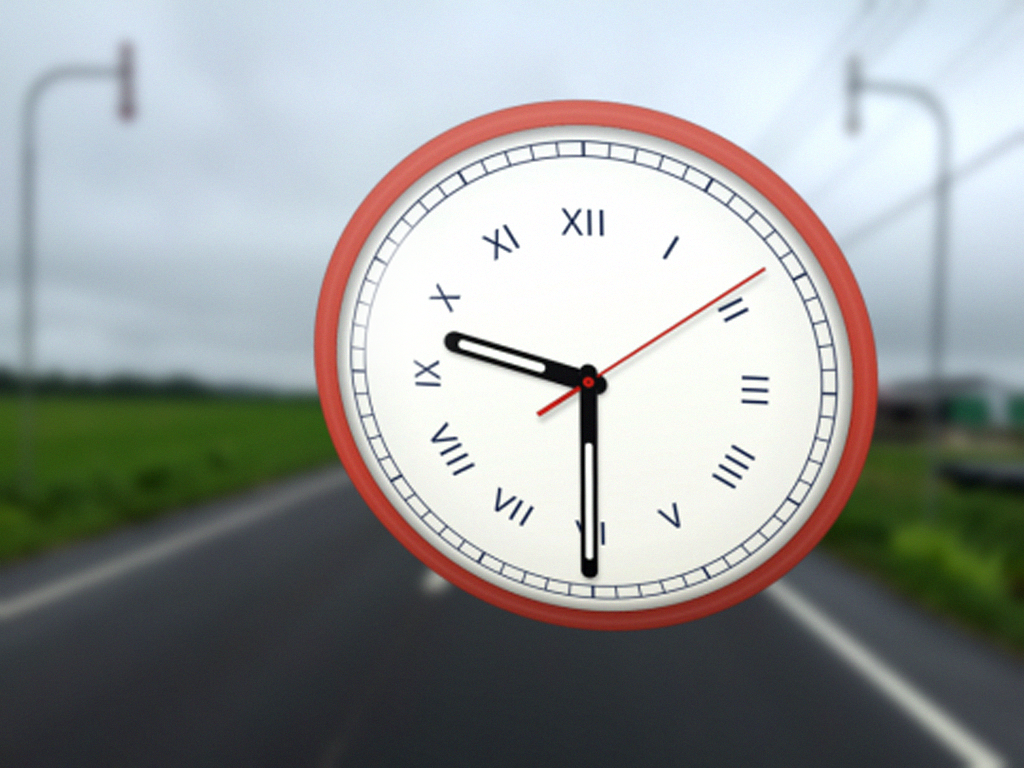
9:30:09
